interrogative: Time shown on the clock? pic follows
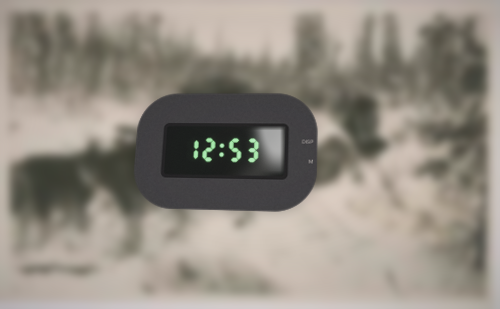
12:53
